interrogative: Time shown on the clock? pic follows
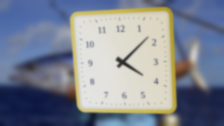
4:08
